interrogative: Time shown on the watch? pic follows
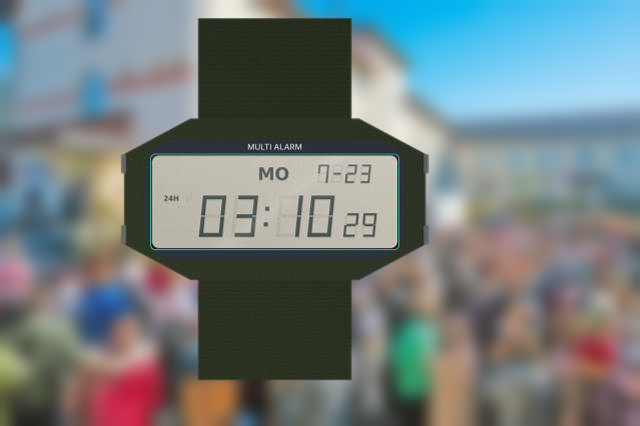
3:10:29
